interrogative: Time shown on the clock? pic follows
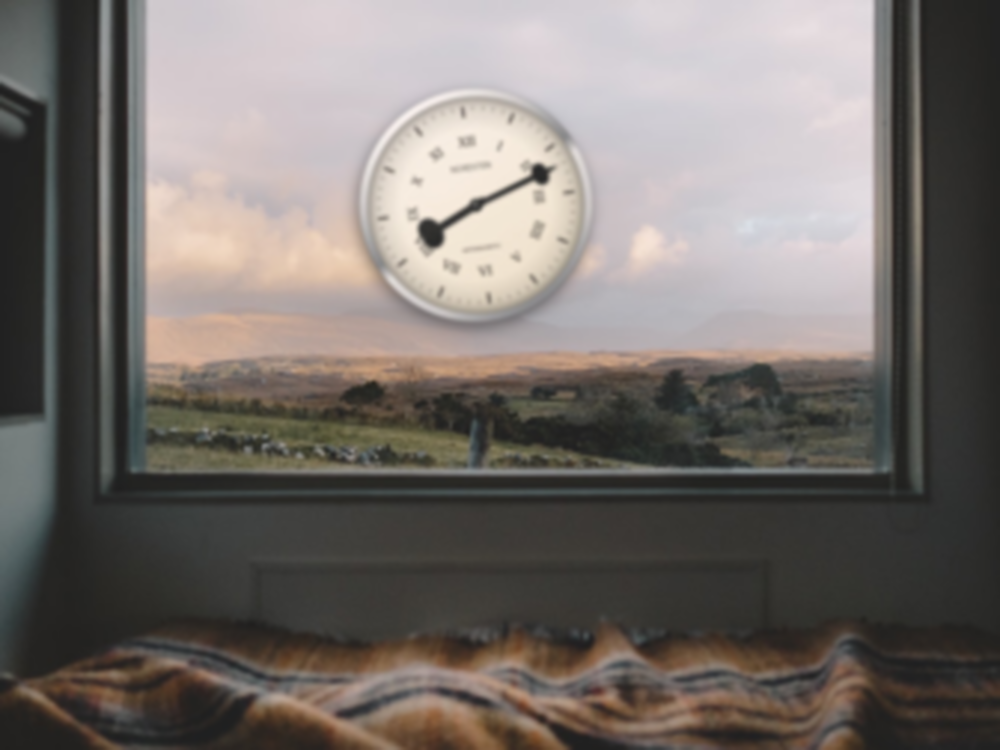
8:12
